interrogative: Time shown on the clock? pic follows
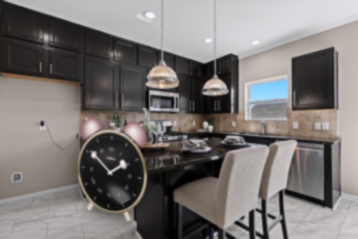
1:51
